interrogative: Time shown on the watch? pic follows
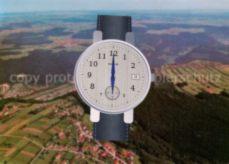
6:00
